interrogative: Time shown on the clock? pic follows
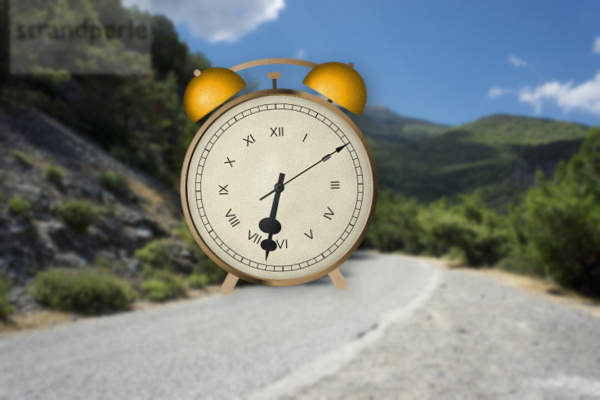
6:32:10
